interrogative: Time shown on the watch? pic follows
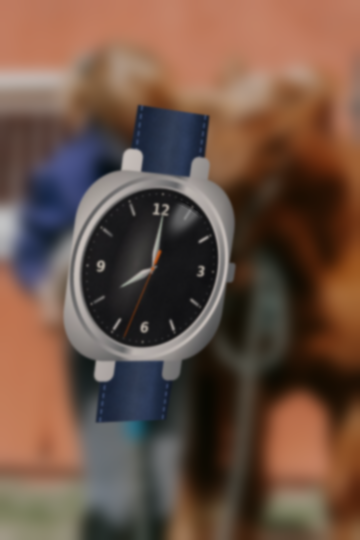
8:00:33
